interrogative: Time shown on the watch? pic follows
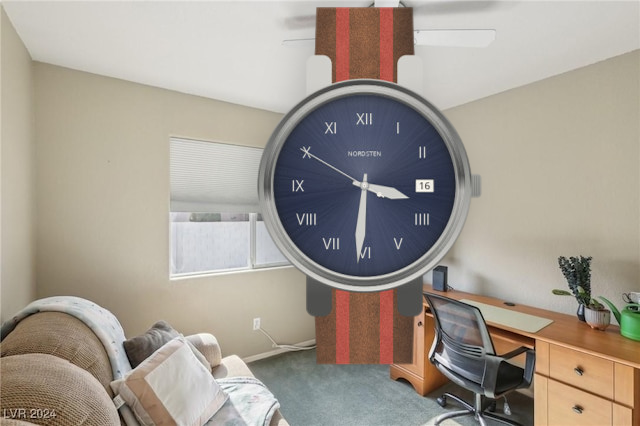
3:30:50
